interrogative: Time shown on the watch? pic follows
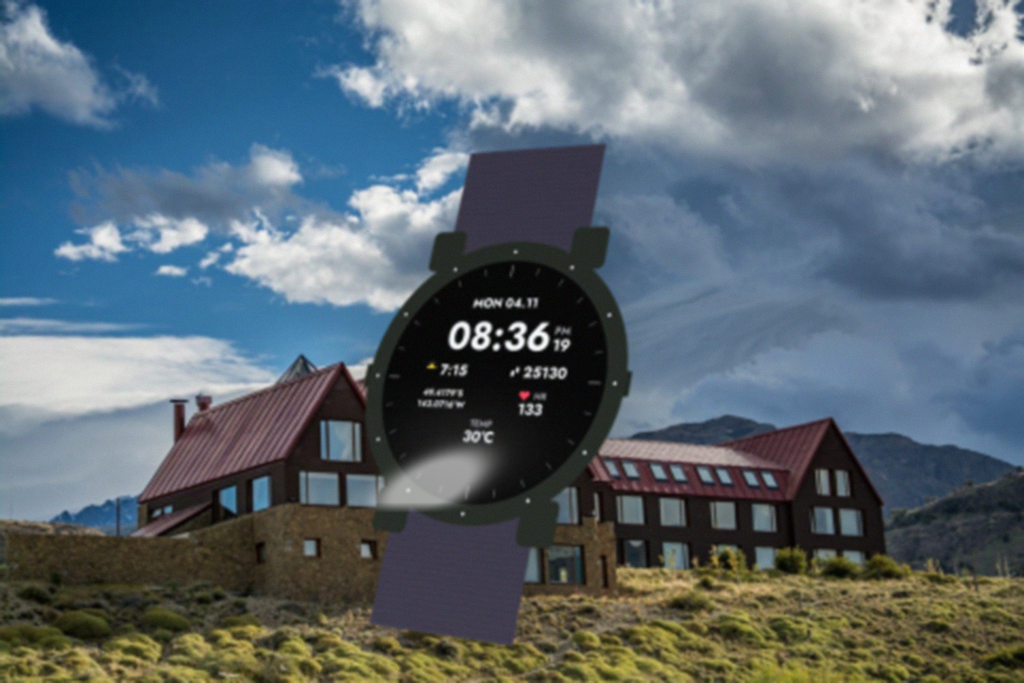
8:36
